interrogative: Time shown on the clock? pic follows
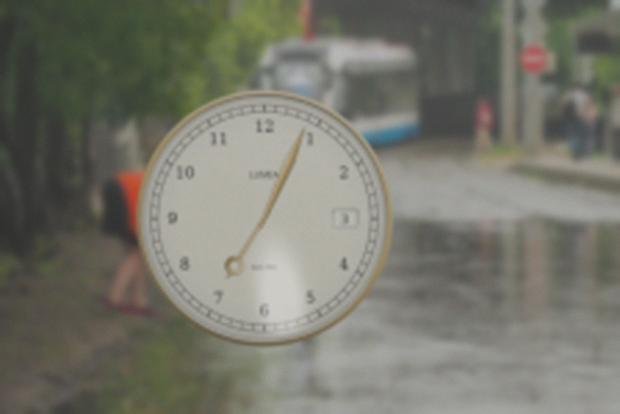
7:04
